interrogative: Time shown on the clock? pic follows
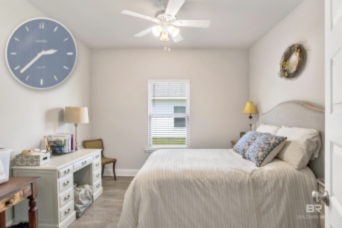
2:38
